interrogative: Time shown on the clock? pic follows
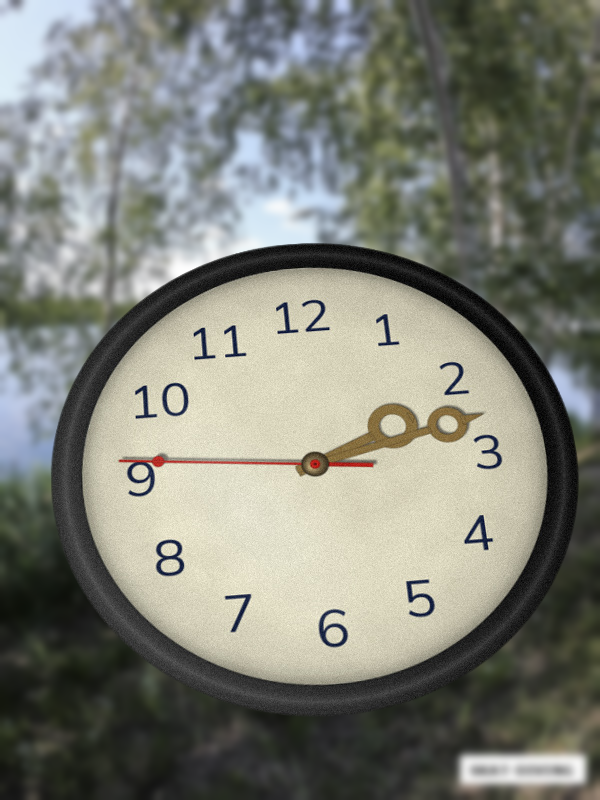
2:12:46
